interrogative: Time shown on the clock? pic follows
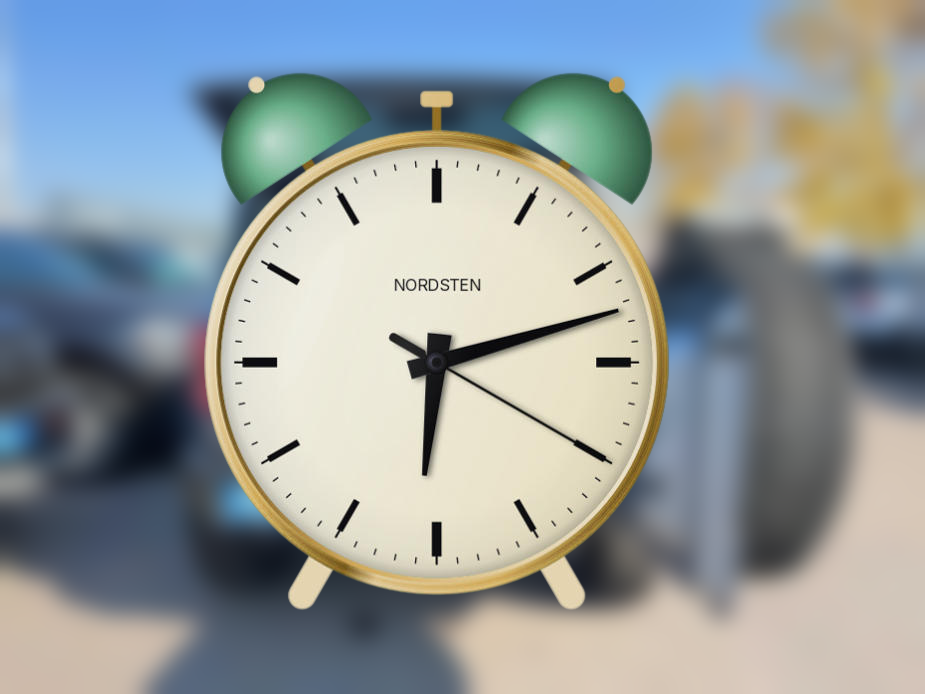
6:12:20
